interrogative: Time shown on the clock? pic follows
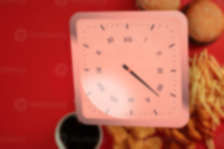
4:22
